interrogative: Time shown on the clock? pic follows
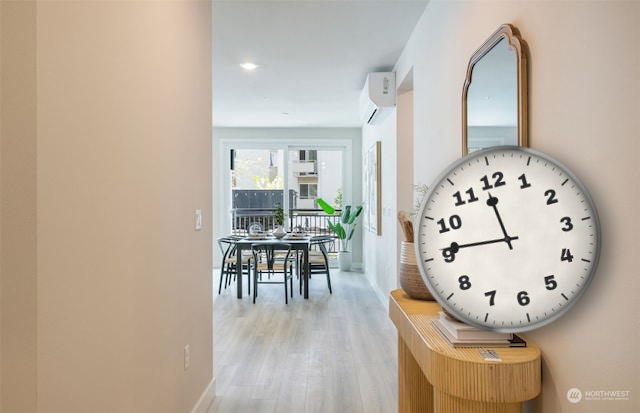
11:46
